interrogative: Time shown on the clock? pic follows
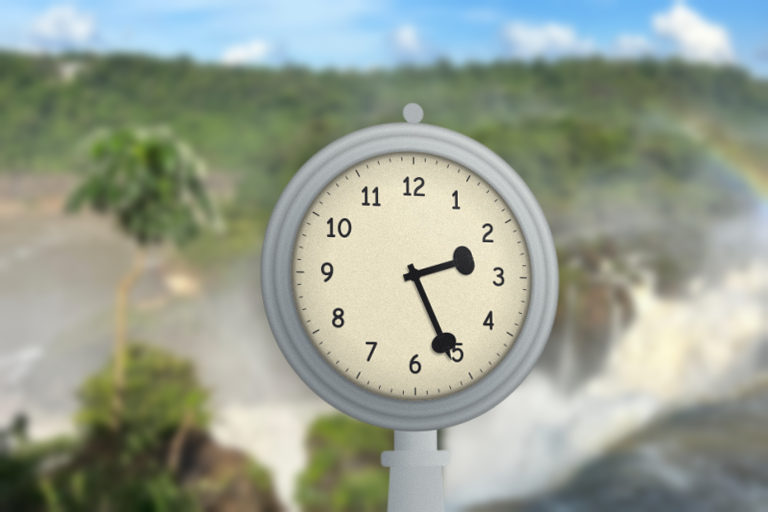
2:26
